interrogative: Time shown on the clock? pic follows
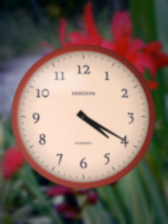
4:20
